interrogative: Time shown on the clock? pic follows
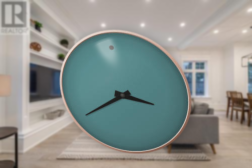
3:41
